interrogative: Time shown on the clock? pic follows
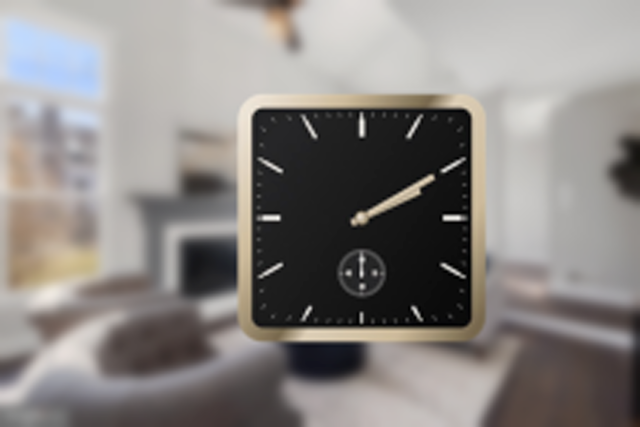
2:10
